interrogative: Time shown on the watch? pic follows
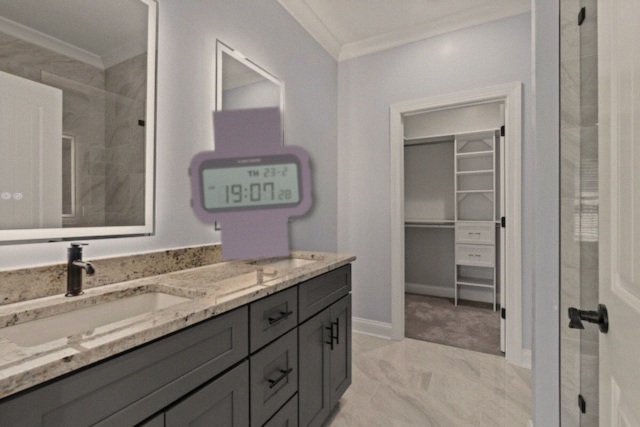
19:07
